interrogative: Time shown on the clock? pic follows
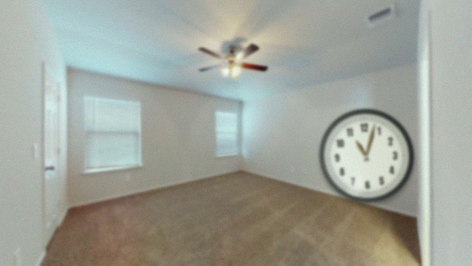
11:03
